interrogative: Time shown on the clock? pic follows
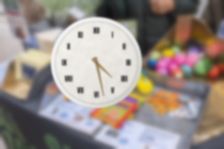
4:28
